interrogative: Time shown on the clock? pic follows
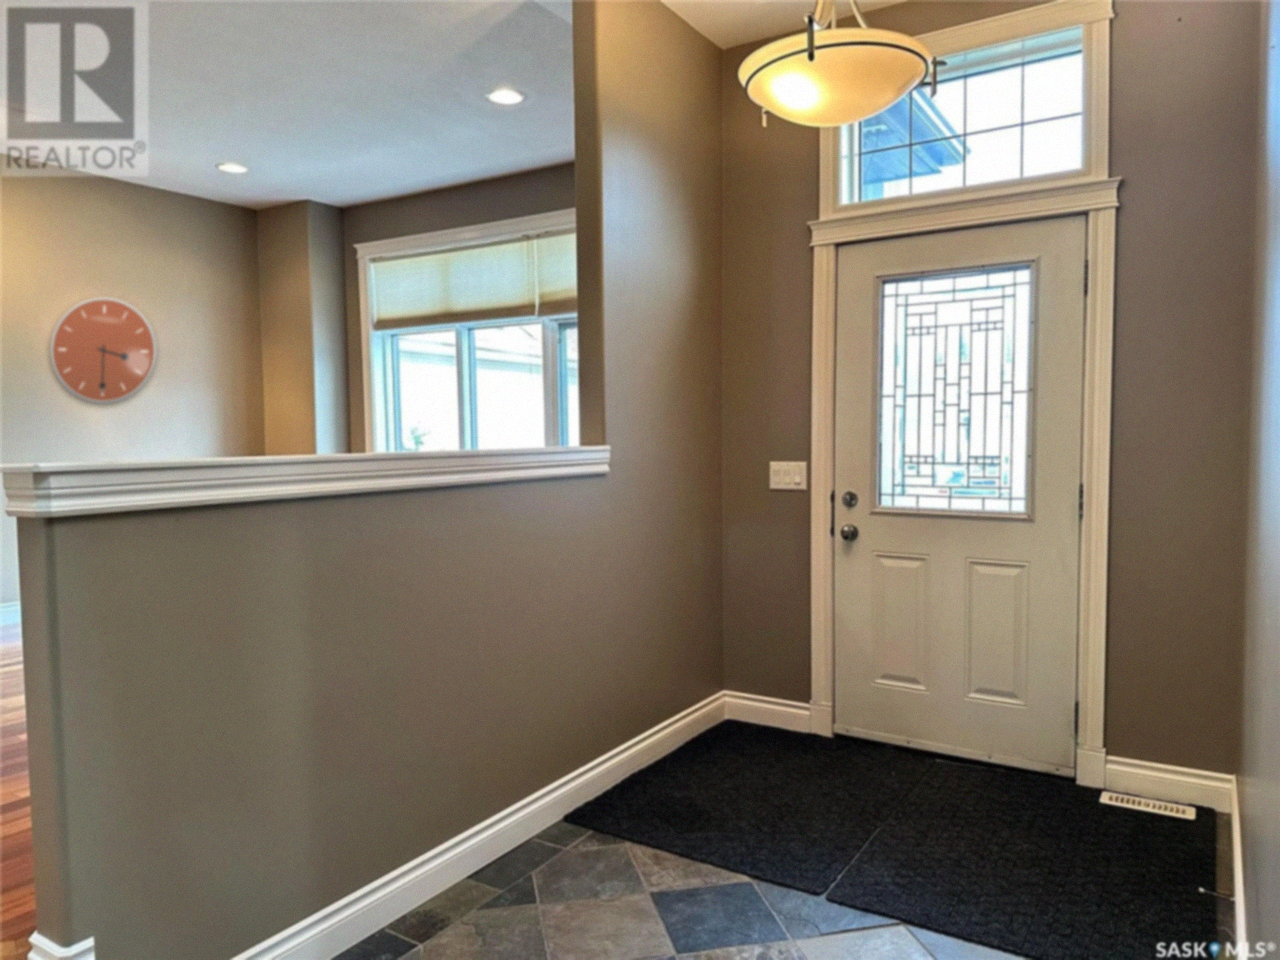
3:30
